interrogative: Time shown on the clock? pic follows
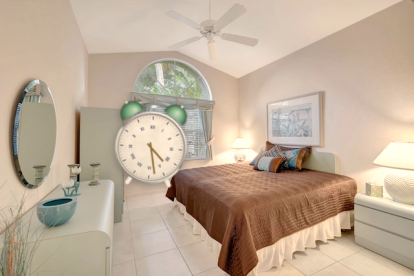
4:28
